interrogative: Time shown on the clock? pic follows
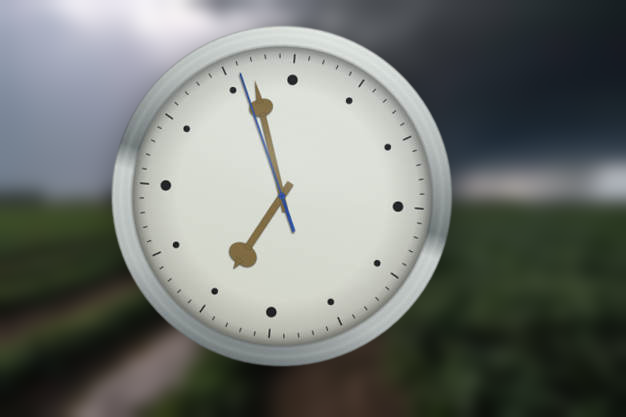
6:56:56
